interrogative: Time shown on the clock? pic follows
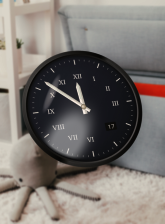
11:52
